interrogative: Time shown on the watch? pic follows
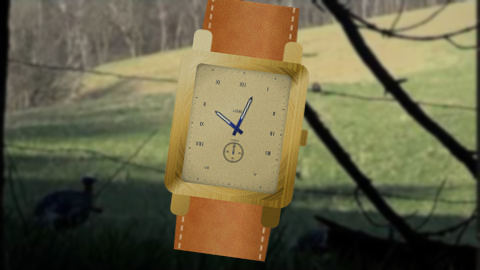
10:03
